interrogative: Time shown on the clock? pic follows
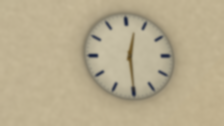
12:30
